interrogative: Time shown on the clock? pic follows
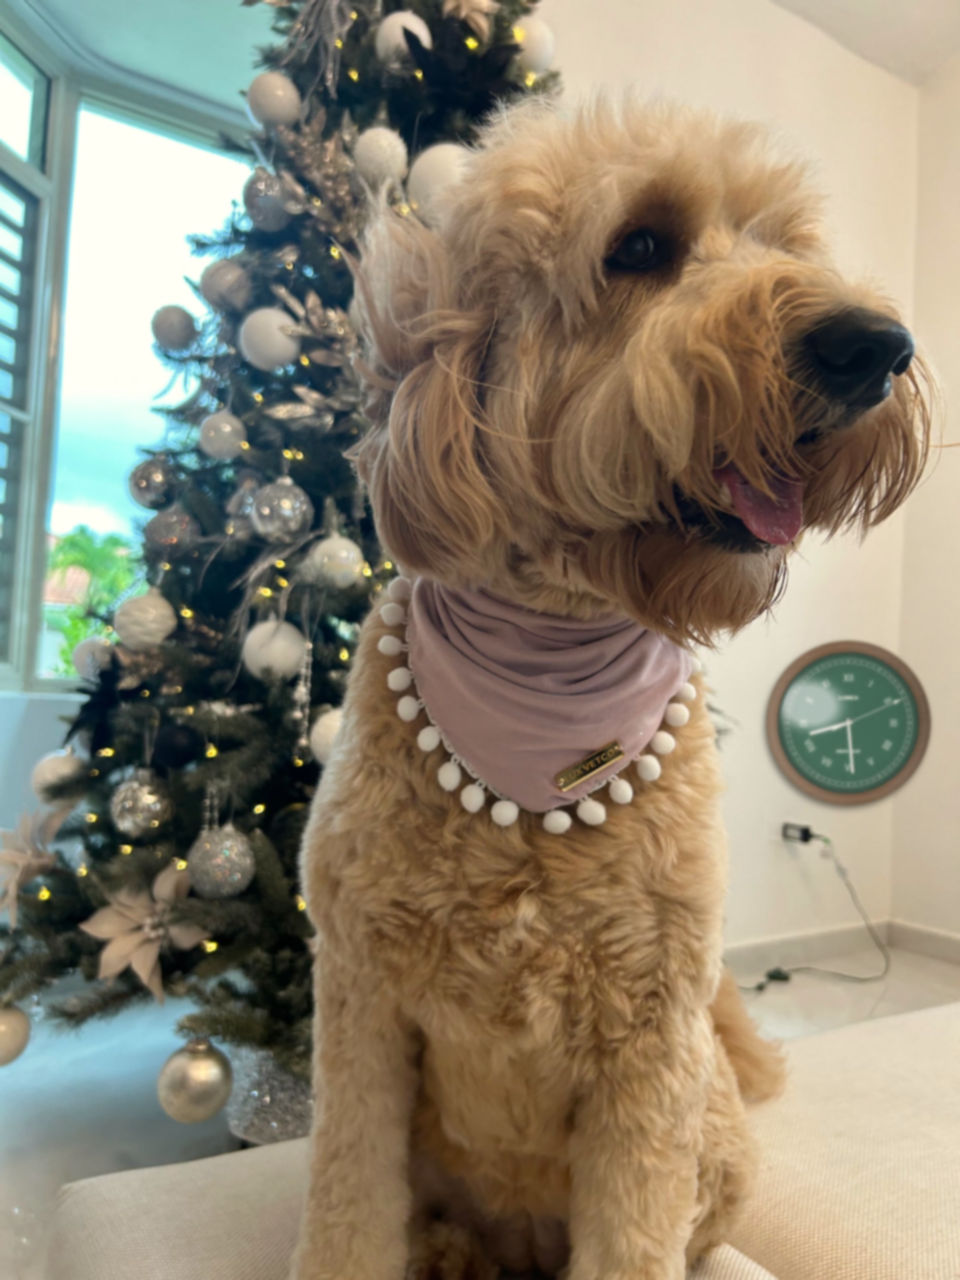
8:29:11
